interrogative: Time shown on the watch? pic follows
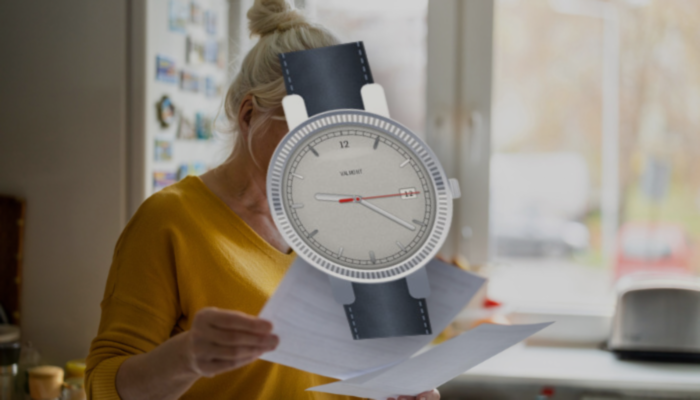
9:21:15
